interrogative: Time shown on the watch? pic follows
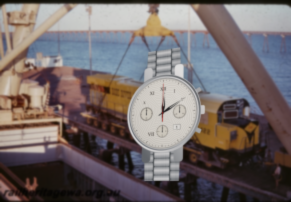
12:10
